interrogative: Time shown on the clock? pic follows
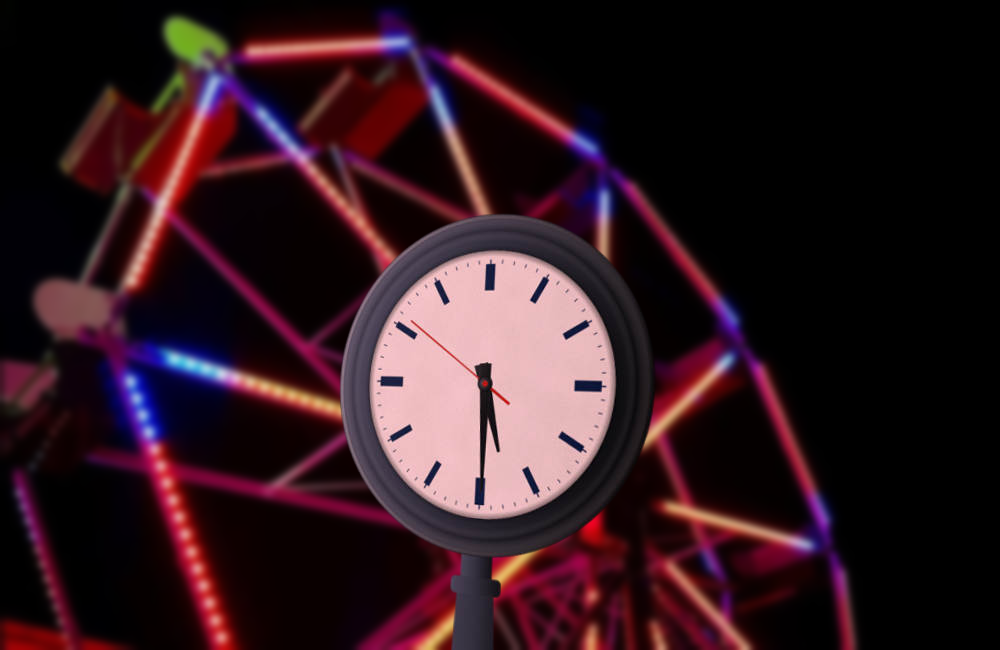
5:29:51
